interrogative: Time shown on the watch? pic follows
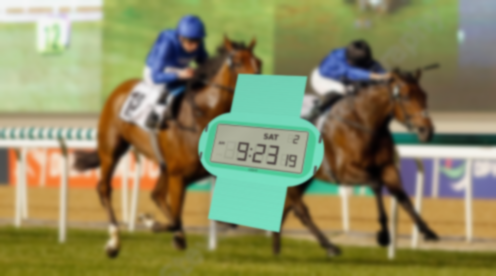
9:23:19
